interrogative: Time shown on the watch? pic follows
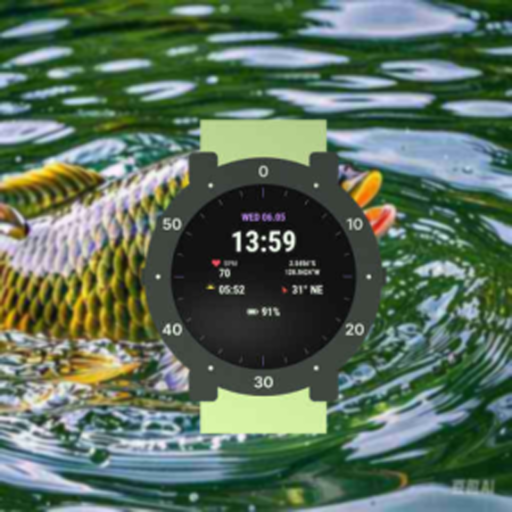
13:59
